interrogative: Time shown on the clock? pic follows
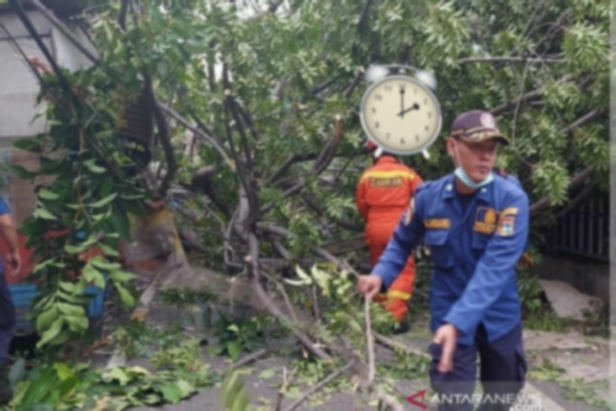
2:00
